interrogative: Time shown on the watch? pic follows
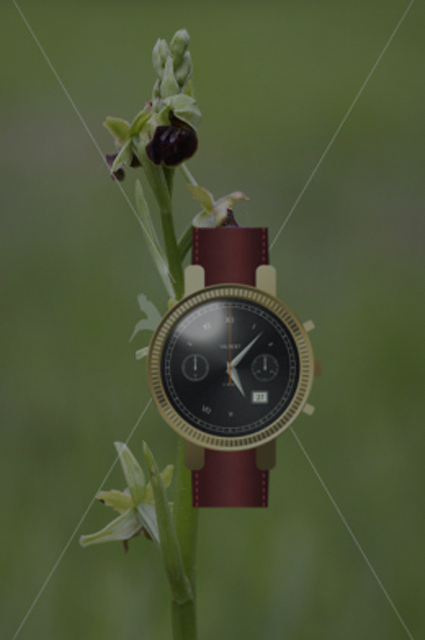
5:07
